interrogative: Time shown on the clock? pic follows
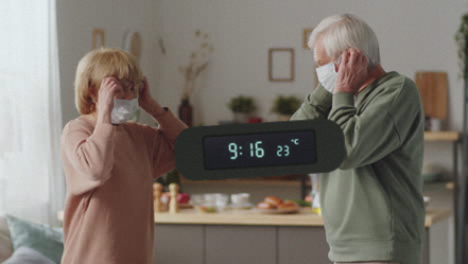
9:16
